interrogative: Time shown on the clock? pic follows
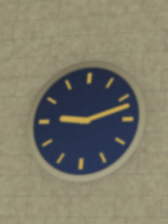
9:12
